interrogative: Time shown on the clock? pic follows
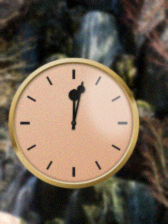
12:02
